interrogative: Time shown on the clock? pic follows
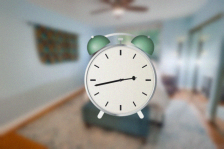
2:43
